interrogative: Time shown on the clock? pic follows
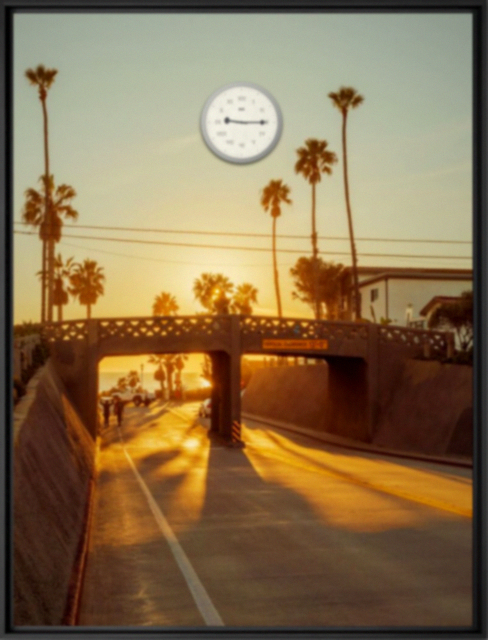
9:15
